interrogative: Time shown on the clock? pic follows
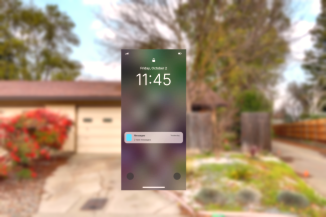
11:45
